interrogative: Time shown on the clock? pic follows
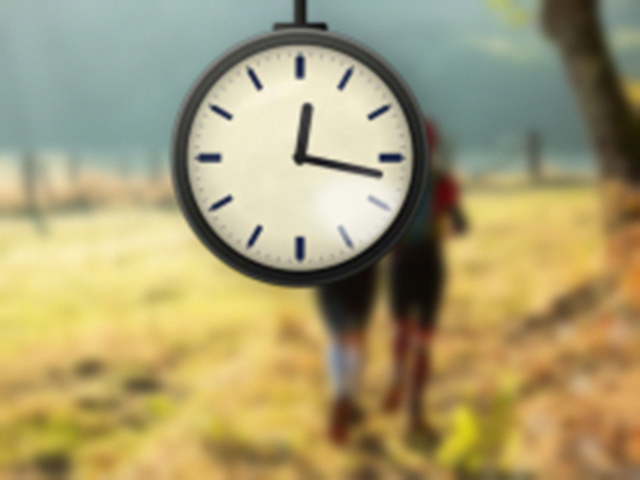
12:17
